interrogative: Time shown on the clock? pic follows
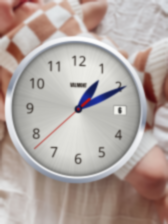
1:10:38
